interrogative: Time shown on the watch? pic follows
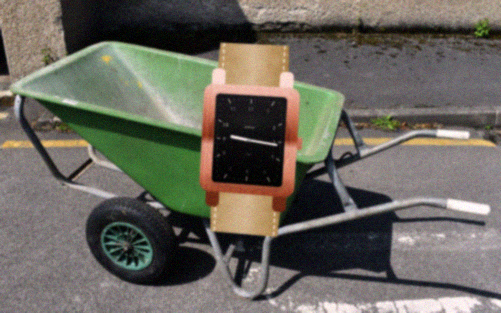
9:16
